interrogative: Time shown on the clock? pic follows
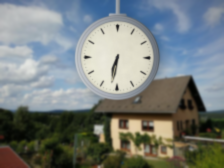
6:32
